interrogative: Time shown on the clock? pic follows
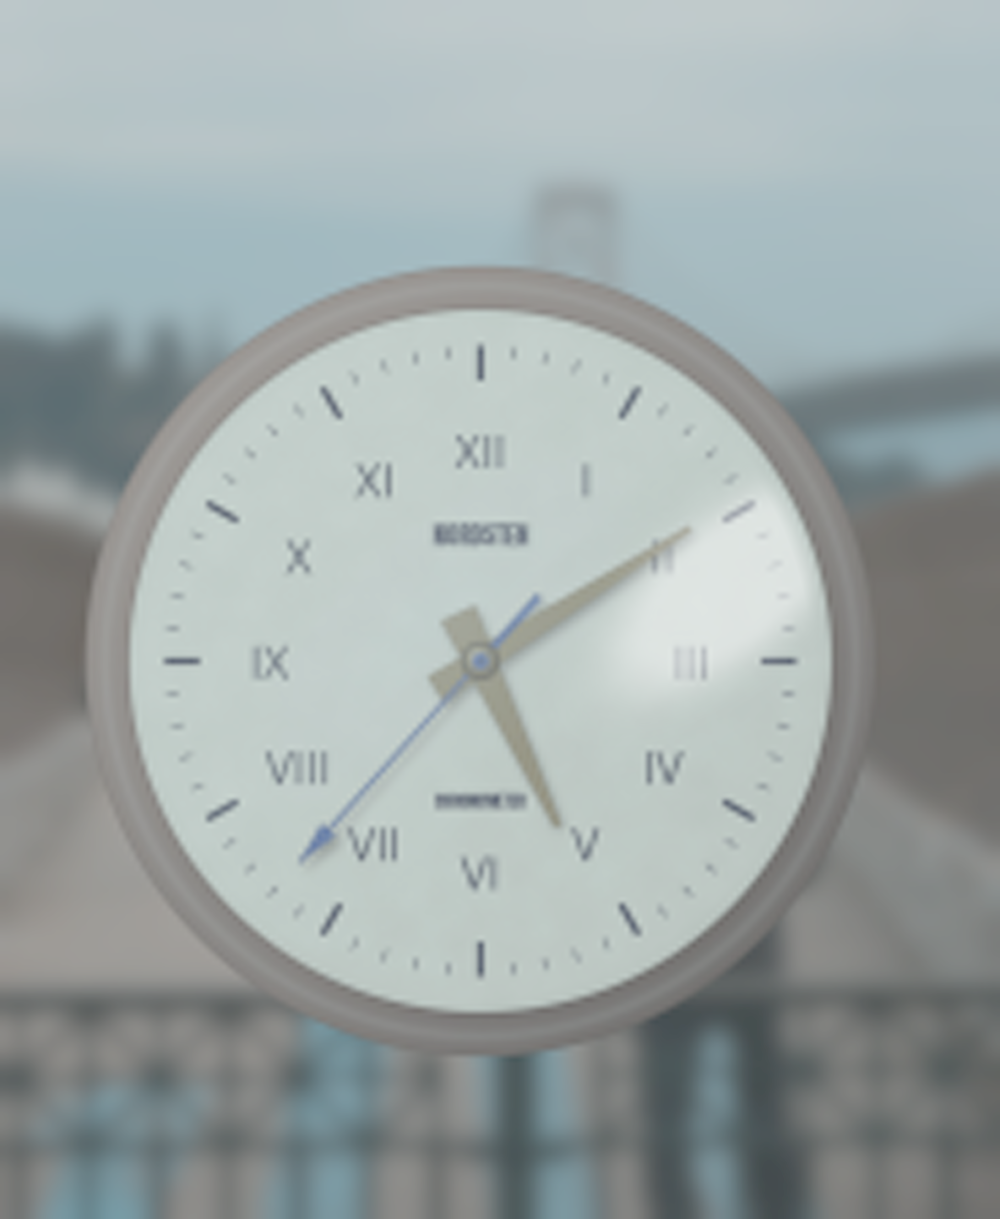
5:09:37
